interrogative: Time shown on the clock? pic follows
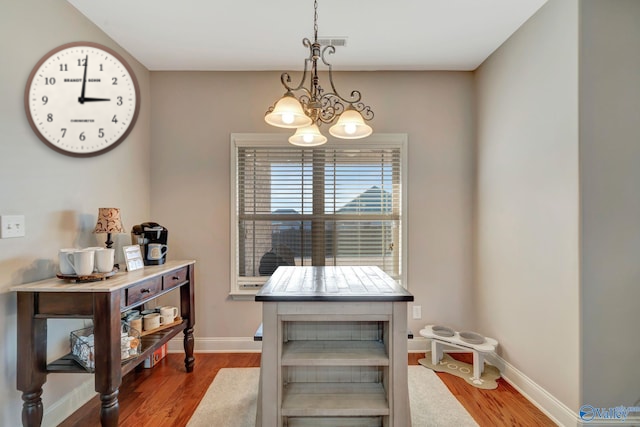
3:01
